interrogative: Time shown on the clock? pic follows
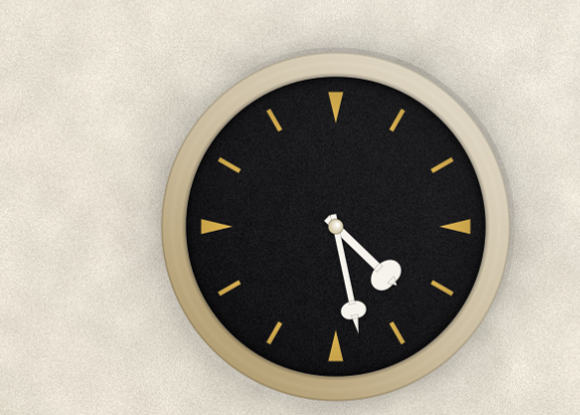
4:28
